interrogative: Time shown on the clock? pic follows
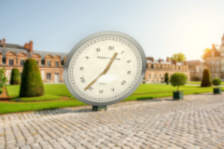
12:36
